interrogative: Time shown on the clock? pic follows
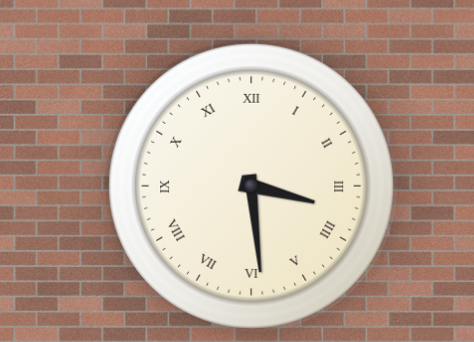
3:29
